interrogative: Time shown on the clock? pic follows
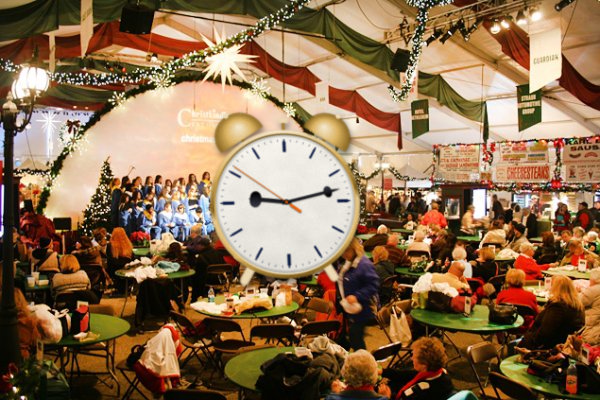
9:12:51
